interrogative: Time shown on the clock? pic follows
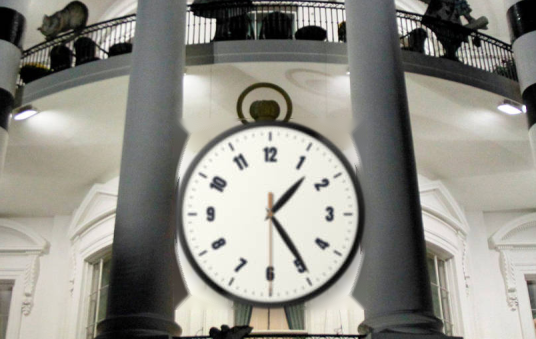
1:24:30
